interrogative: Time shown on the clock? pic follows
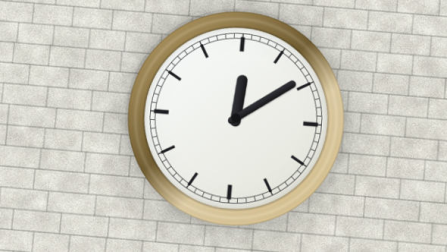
12:09
